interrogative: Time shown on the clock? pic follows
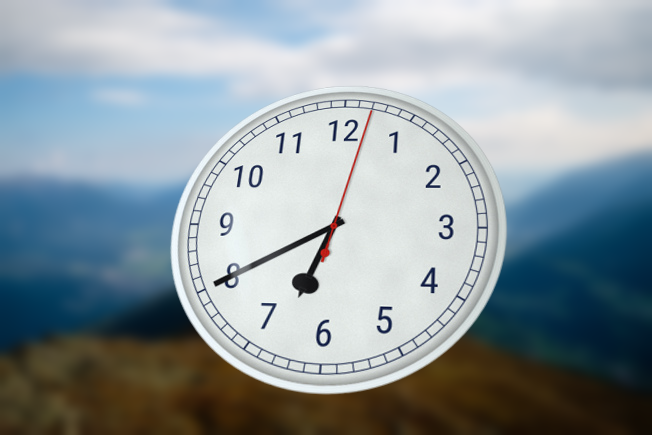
6:40:02
